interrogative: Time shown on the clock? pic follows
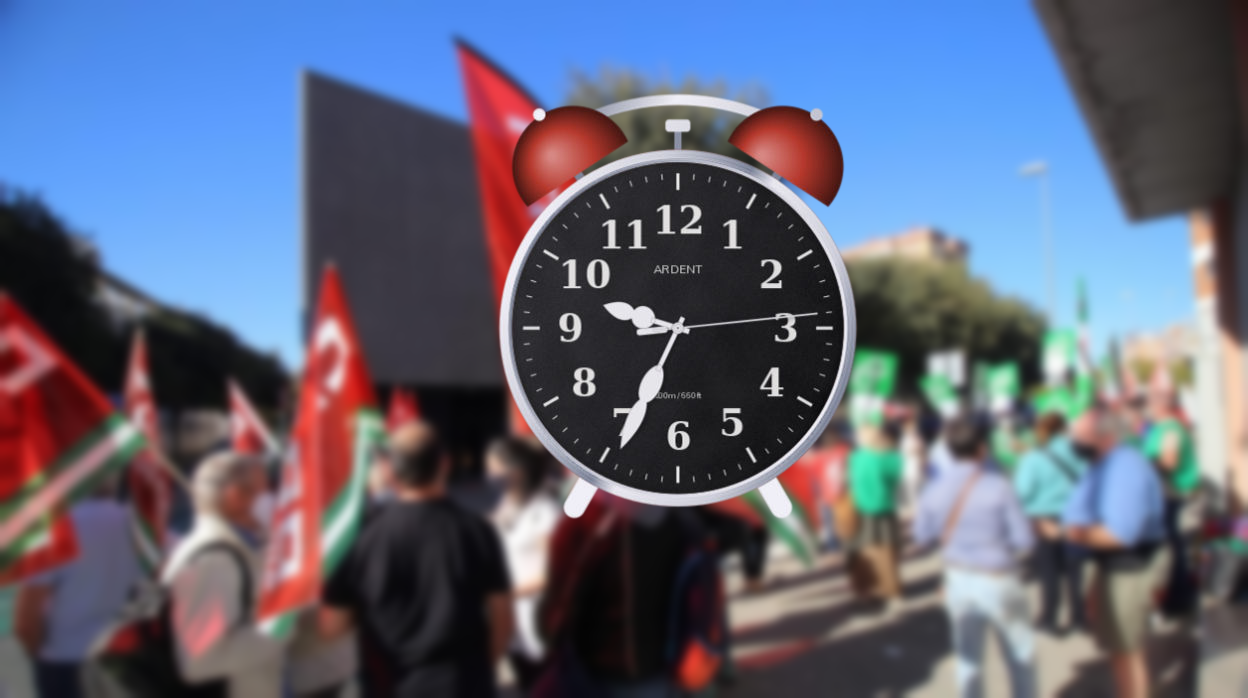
9:34:14
